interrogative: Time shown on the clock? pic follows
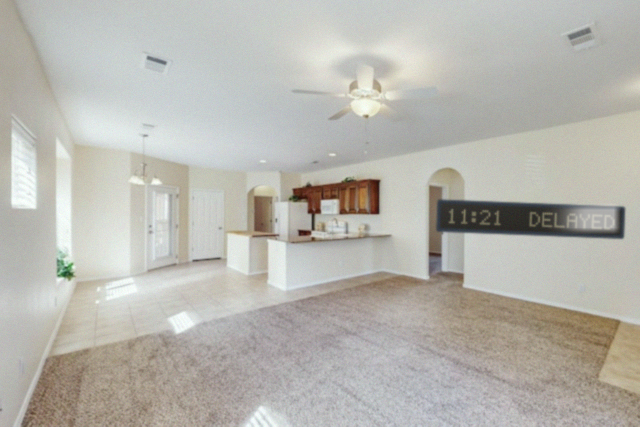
11:21
